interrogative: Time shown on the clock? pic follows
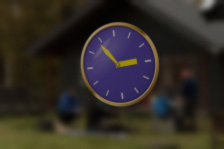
2:54
